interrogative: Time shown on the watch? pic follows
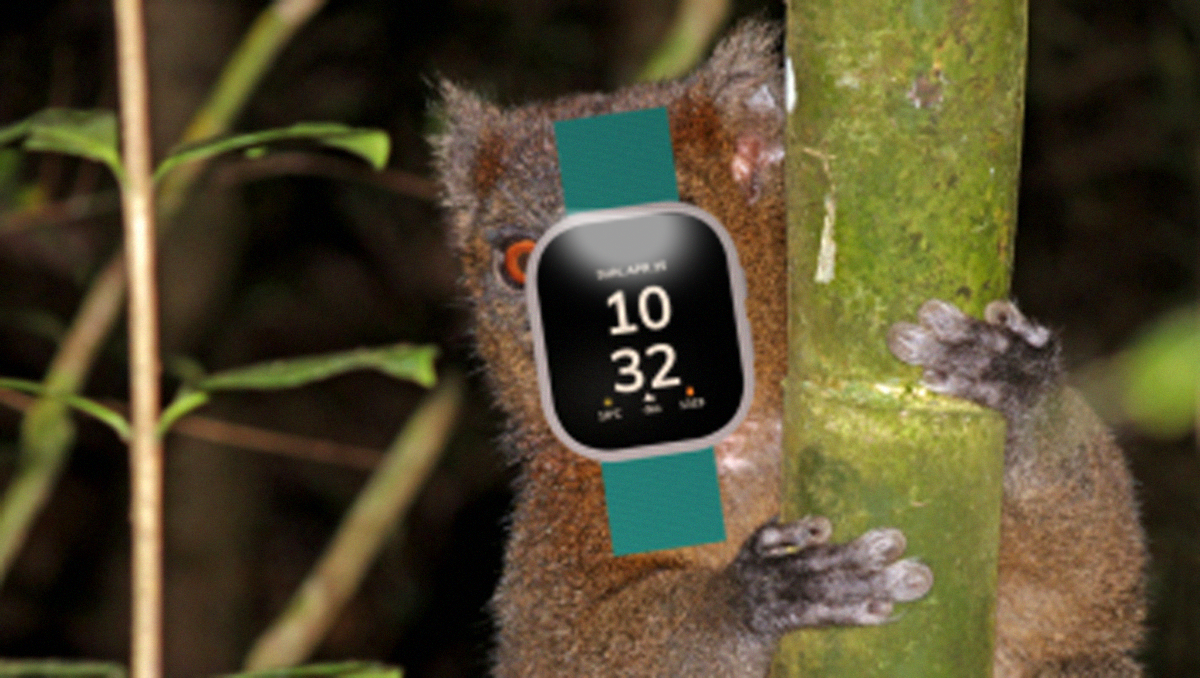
10:32
